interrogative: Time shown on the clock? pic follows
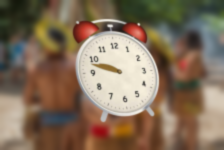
9:48
